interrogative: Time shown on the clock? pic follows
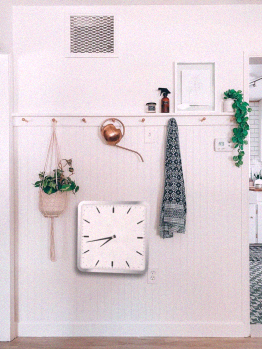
7:43
